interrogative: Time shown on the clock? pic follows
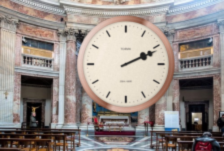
2:11
